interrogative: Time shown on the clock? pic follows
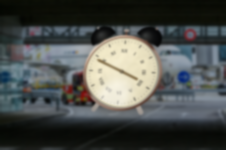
3:49
